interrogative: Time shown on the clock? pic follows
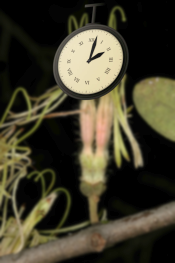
2:02
